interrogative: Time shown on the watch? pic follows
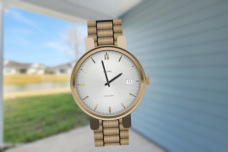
1:58
